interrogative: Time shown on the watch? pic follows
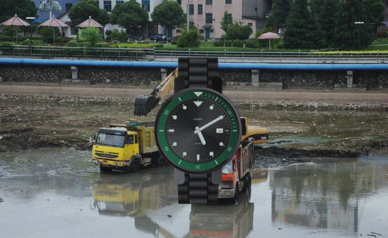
5:10
